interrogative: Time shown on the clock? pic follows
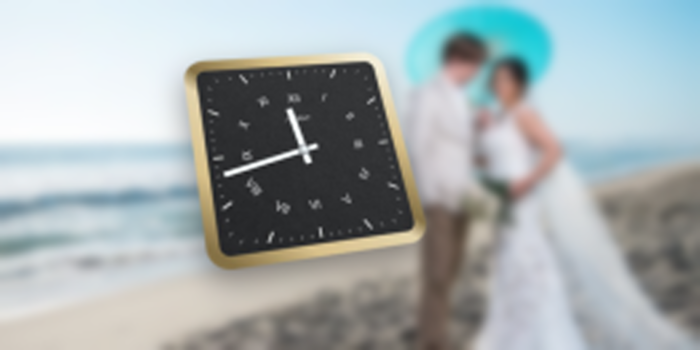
11:43
